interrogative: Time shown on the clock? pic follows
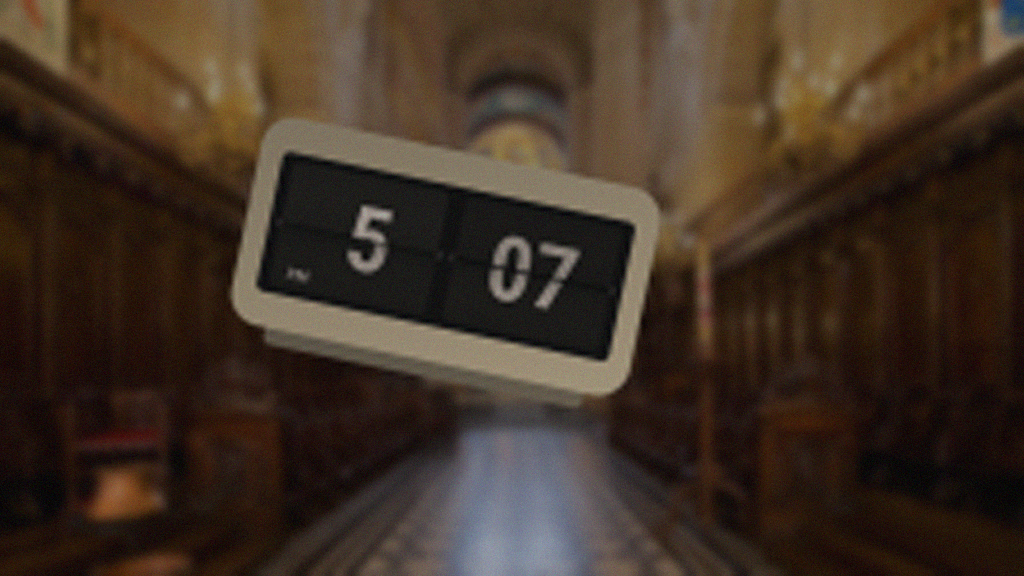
5:07
